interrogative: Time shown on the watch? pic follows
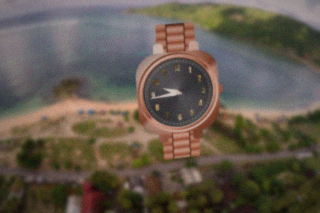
9:44
